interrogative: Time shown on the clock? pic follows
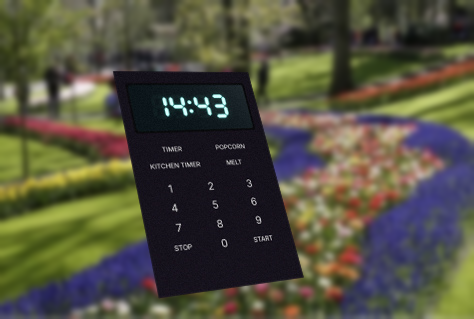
14:43
